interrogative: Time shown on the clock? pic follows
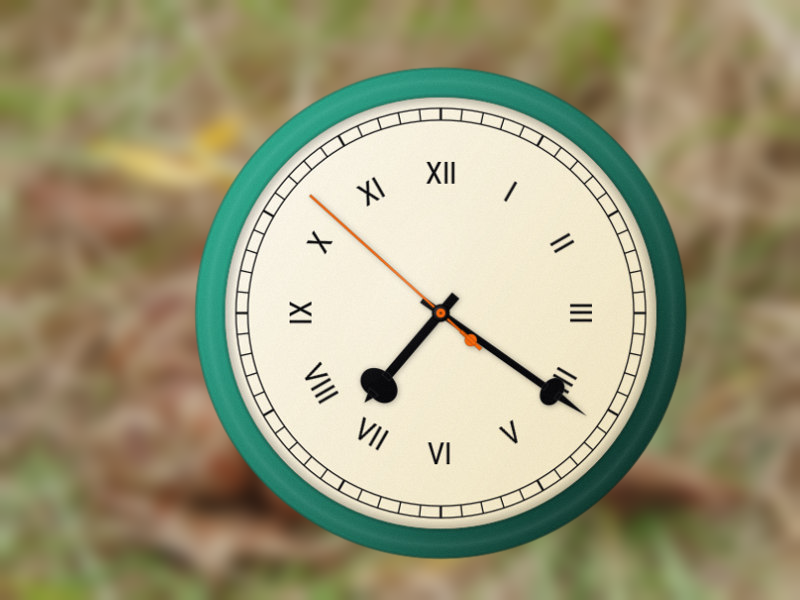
7:20:52
